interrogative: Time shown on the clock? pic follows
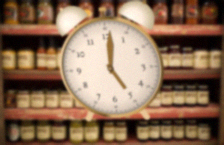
5:01
